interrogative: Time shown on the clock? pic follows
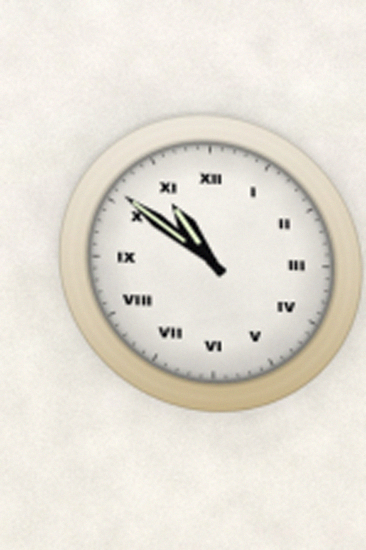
10:51
